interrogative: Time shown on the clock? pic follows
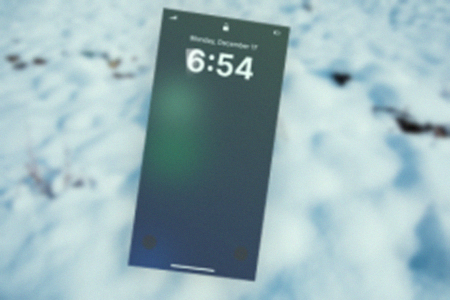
6:54
